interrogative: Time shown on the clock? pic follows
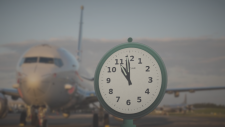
10:59
